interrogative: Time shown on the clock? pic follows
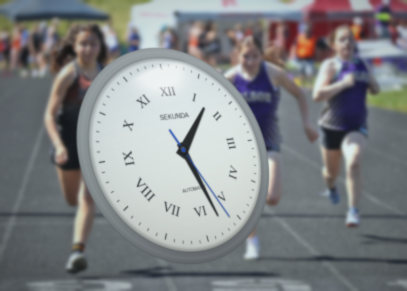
1:27:26
